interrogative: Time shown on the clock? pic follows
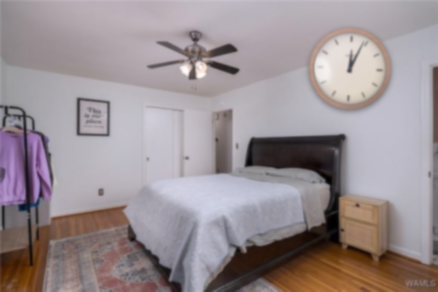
12:04
